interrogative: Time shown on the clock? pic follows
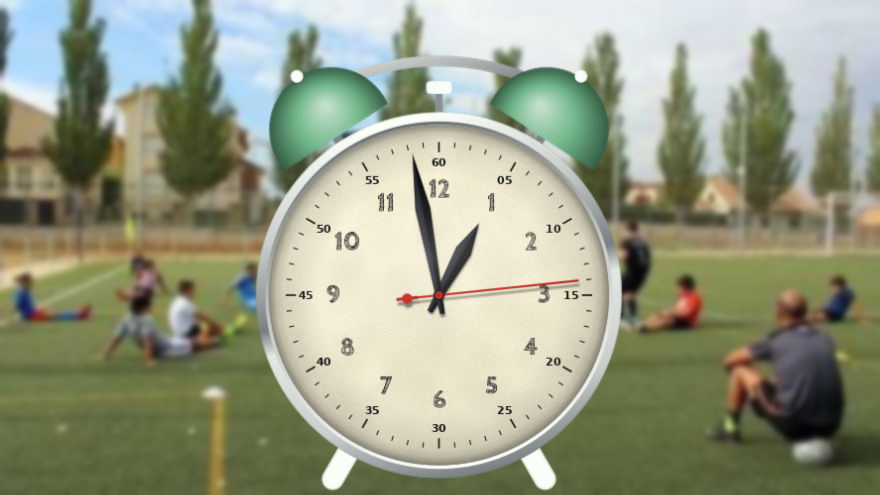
12:58:14
